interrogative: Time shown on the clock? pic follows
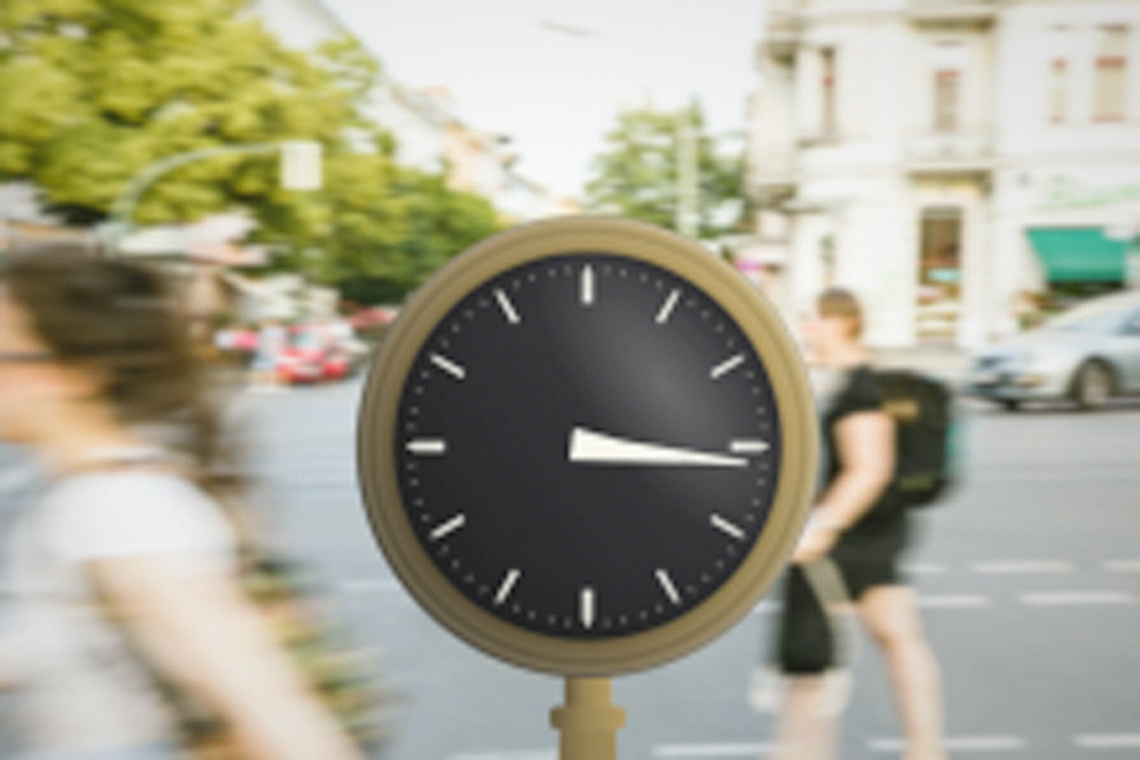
3:16
